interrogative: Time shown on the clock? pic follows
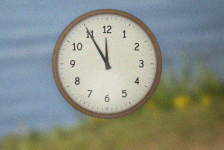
11:55
